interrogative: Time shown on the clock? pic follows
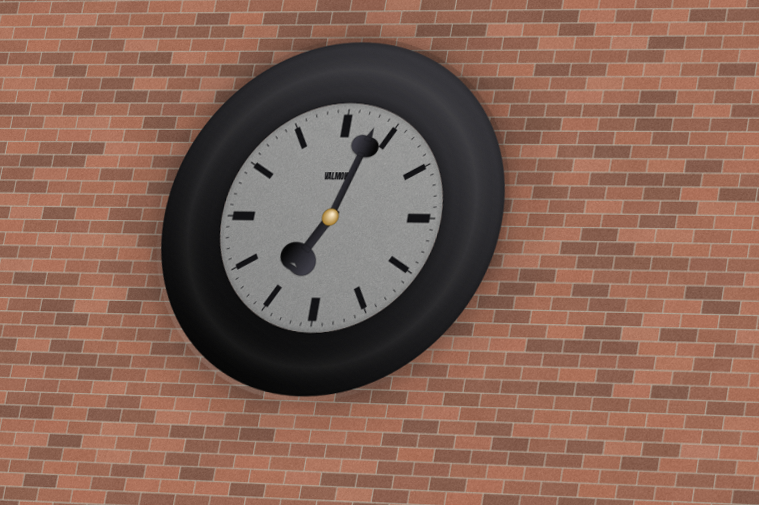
7:03
